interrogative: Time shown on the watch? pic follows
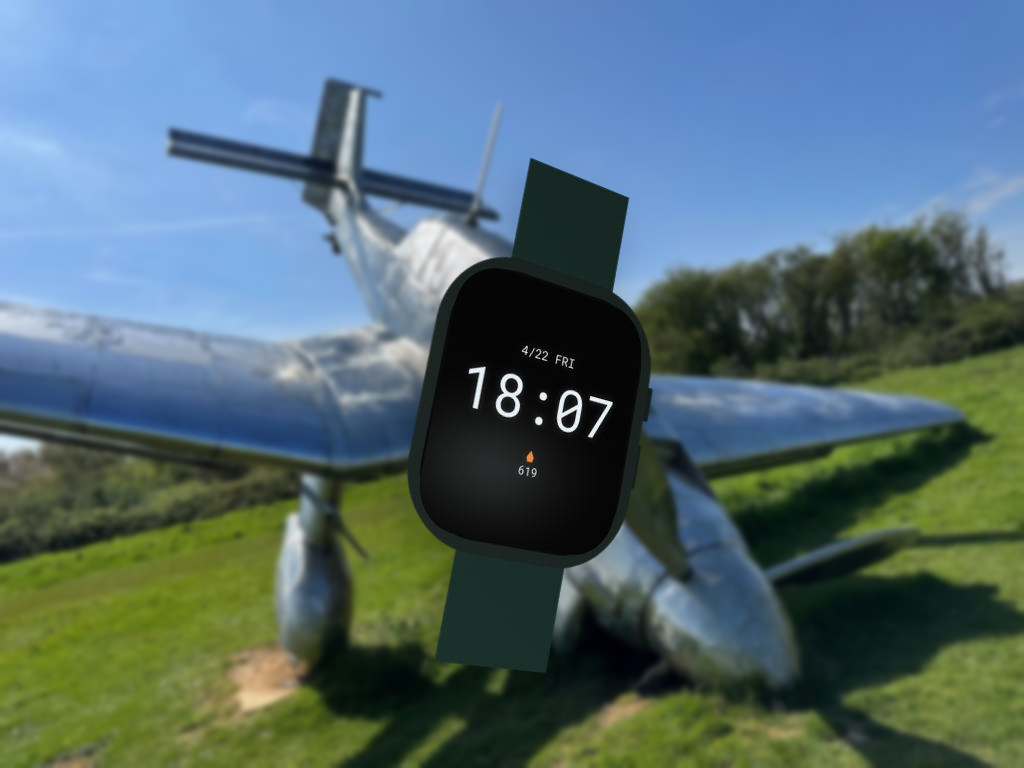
18:07
